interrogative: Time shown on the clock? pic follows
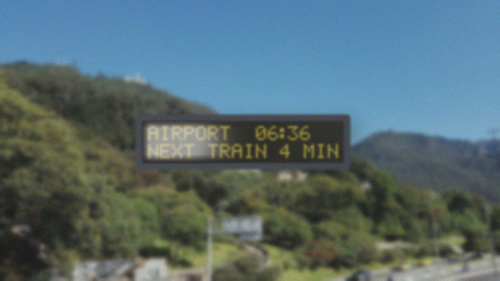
6:36
